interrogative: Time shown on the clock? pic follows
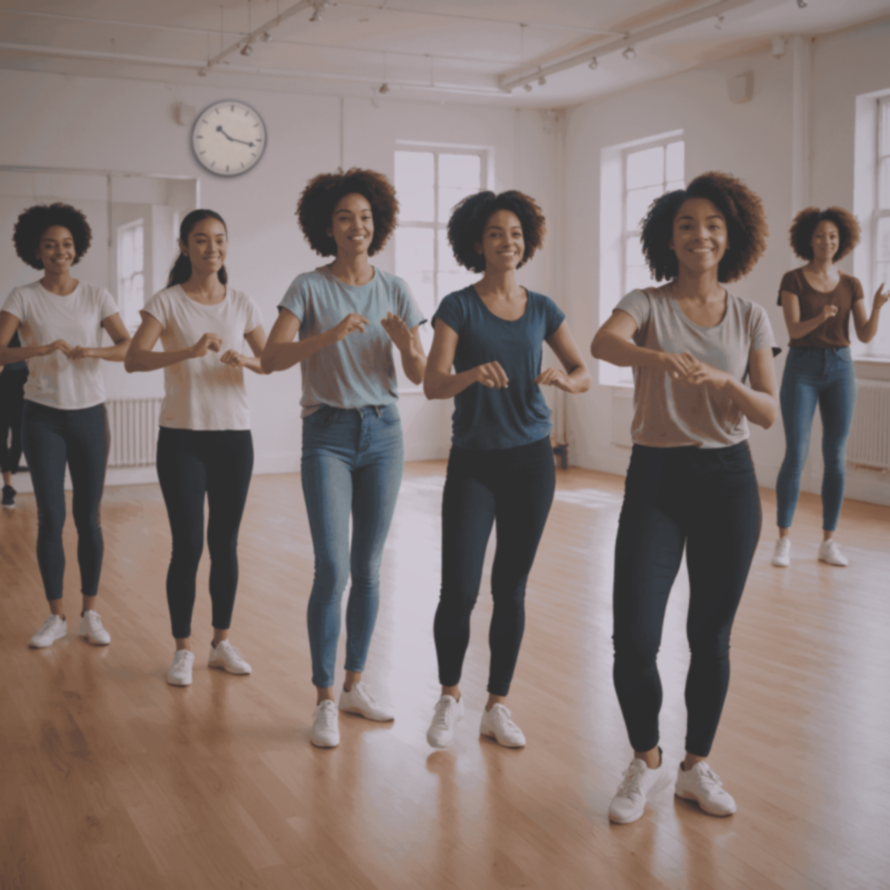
10:17
